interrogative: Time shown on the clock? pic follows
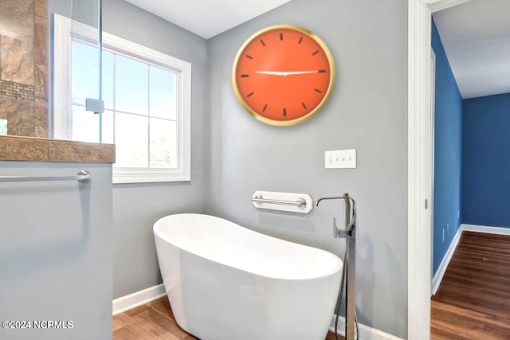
9:15
